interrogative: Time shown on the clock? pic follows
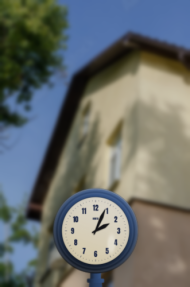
2:04
